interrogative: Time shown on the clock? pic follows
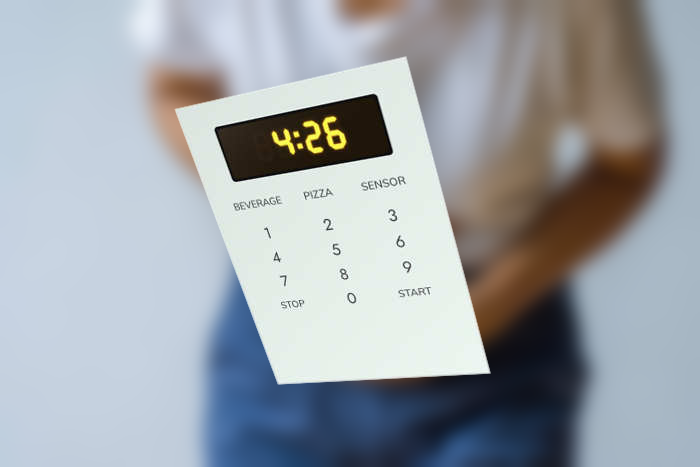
4:26
